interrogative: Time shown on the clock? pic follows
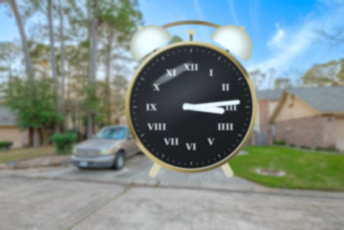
3:14
